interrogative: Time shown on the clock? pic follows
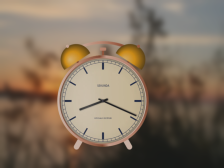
8:19
